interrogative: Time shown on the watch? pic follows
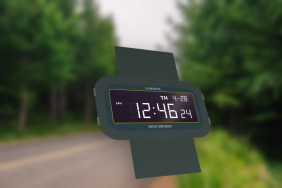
12:46:24
